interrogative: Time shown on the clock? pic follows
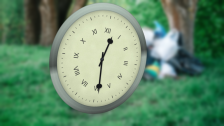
12:29
